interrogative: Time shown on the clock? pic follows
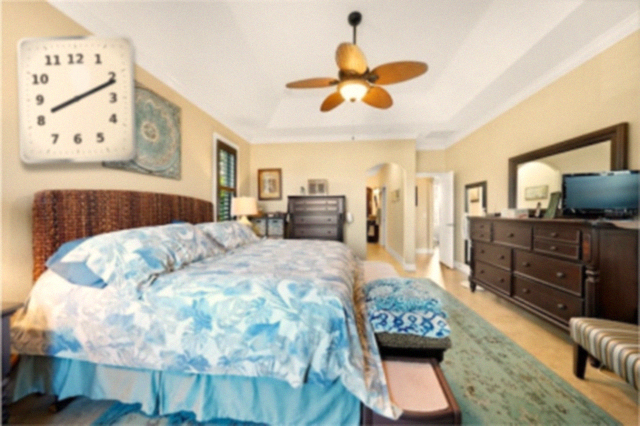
8:11
